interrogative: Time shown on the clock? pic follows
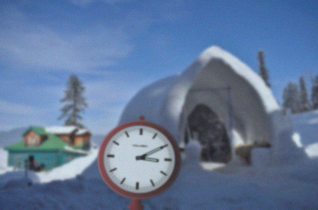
3:10
